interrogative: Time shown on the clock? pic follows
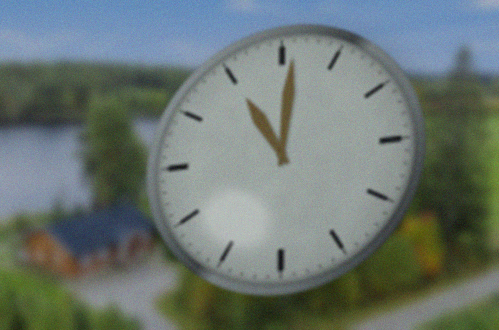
11:01
